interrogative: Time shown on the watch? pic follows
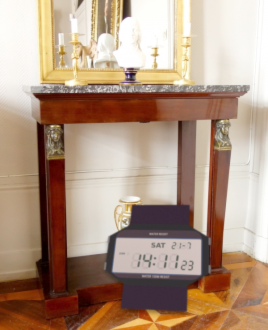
14:11:23
